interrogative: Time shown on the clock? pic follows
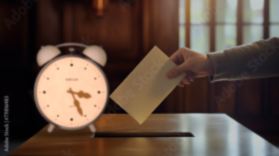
3:26
